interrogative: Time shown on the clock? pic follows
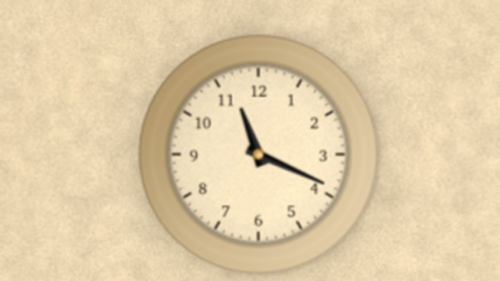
11:19
